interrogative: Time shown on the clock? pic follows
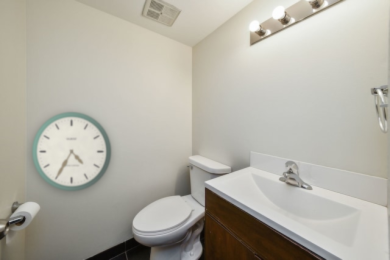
4:35
